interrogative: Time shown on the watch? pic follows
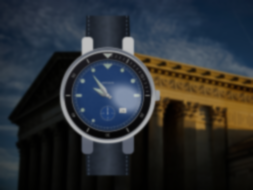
9:54
